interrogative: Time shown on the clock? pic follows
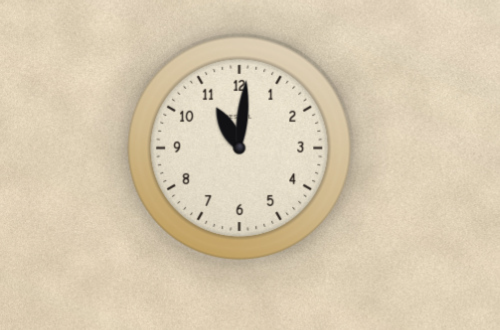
11:01
